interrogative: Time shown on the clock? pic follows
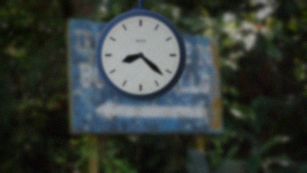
8:22
